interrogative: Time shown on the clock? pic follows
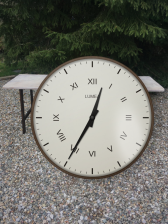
12:35
